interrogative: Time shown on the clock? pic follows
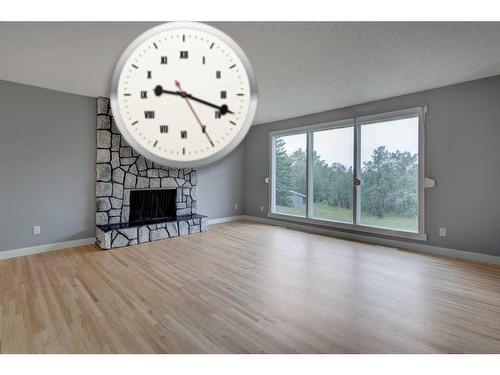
9:18:25
